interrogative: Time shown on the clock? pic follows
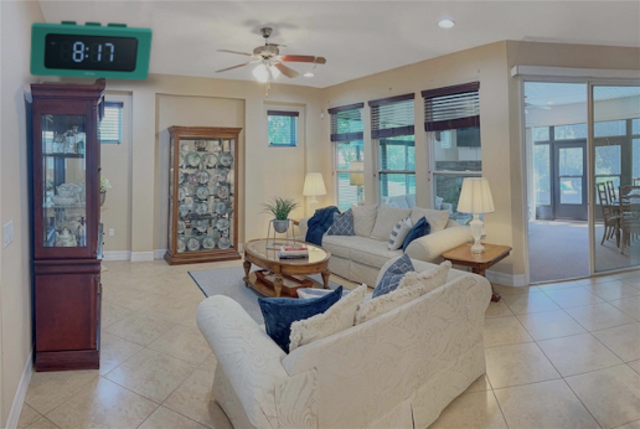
8:17
